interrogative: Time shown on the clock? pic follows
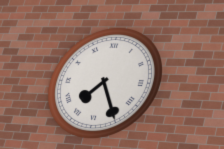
7:25
